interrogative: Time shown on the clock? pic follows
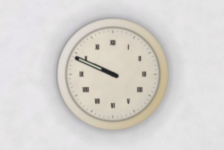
9:49
